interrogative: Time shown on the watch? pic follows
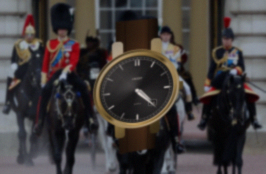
4:23
